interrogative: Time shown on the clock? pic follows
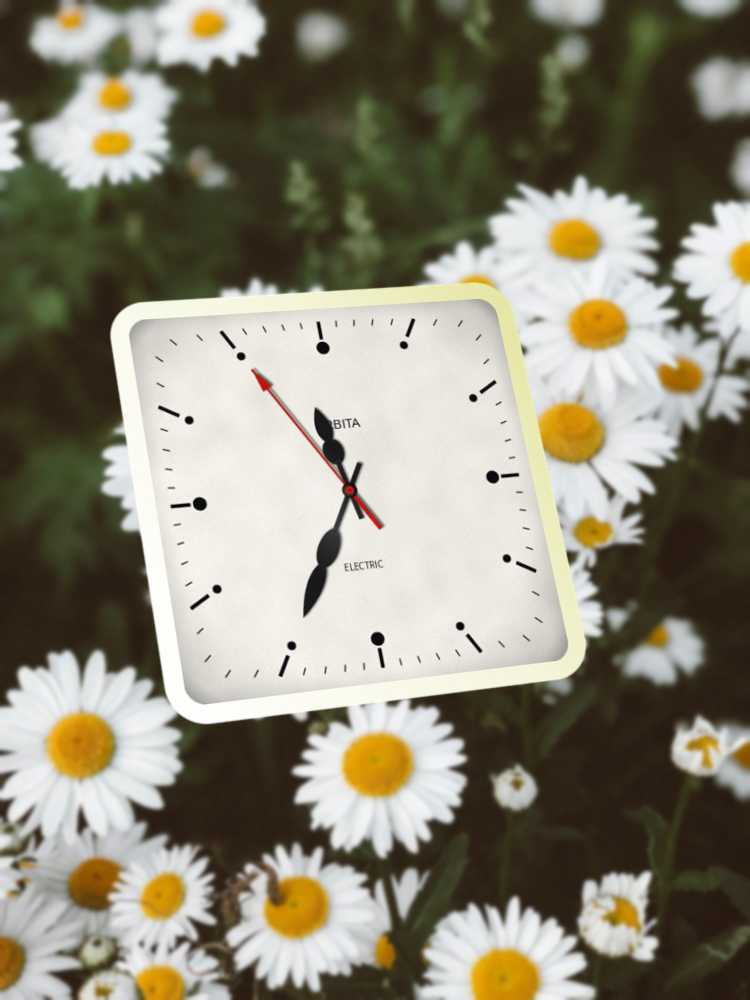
11:34:55
